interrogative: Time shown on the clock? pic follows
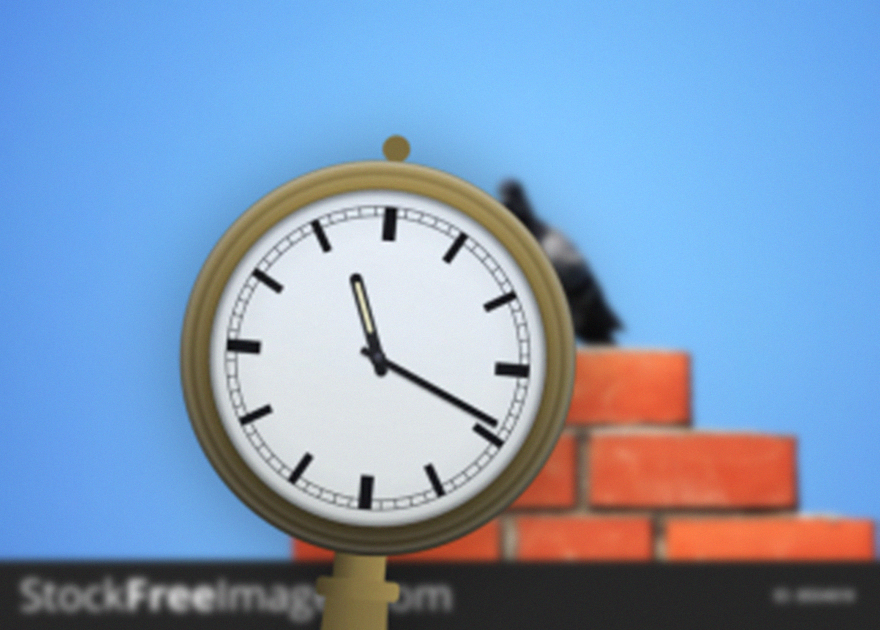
11:19
